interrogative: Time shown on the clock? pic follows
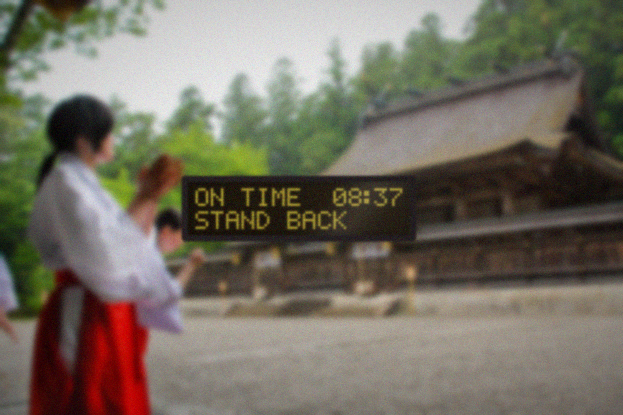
8:37
